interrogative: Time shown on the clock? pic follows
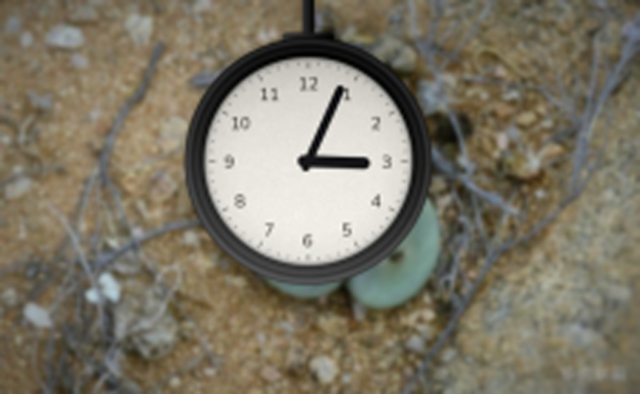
3:04
